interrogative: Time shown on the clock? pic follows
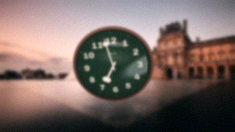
6:58
